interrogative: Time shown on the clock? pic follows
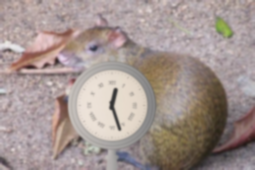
12:27
